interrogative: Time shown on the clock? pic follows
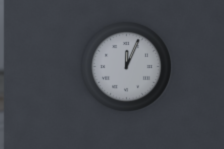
12:04
